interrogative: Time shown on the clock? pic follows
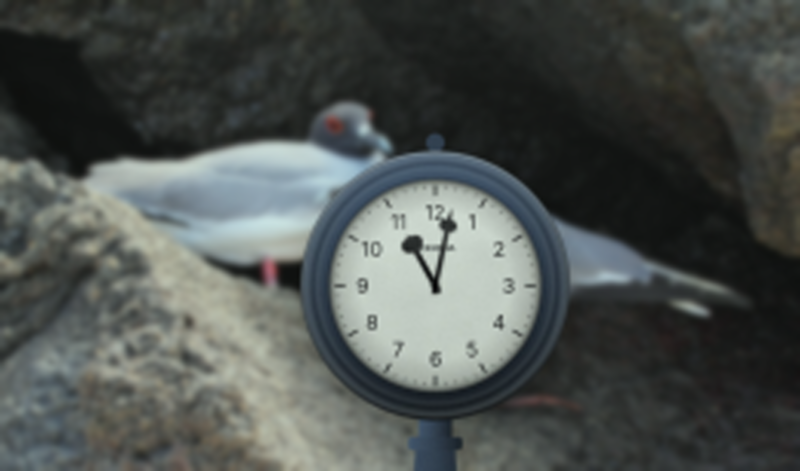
11:02
